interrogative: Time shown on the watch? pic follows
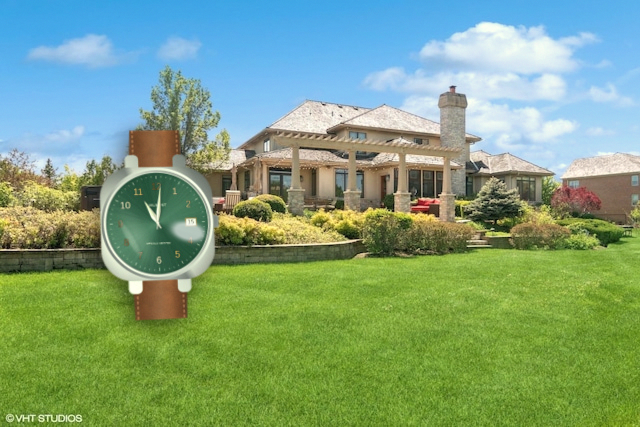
11:01
